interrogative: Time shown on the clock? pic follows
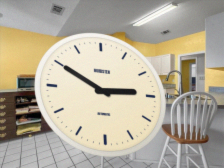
2:50
